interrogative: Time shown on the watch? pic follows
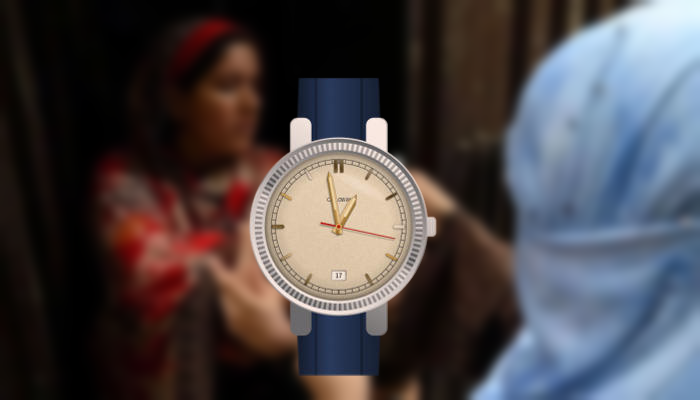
12:58:17
